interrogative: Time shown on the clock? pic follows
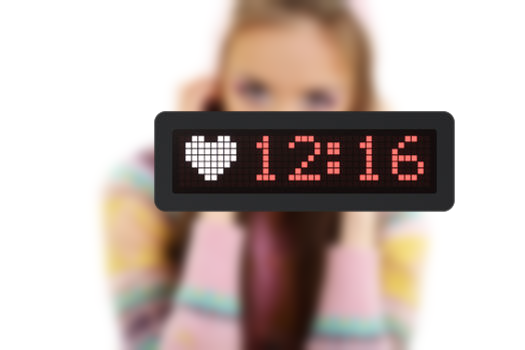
12:16
